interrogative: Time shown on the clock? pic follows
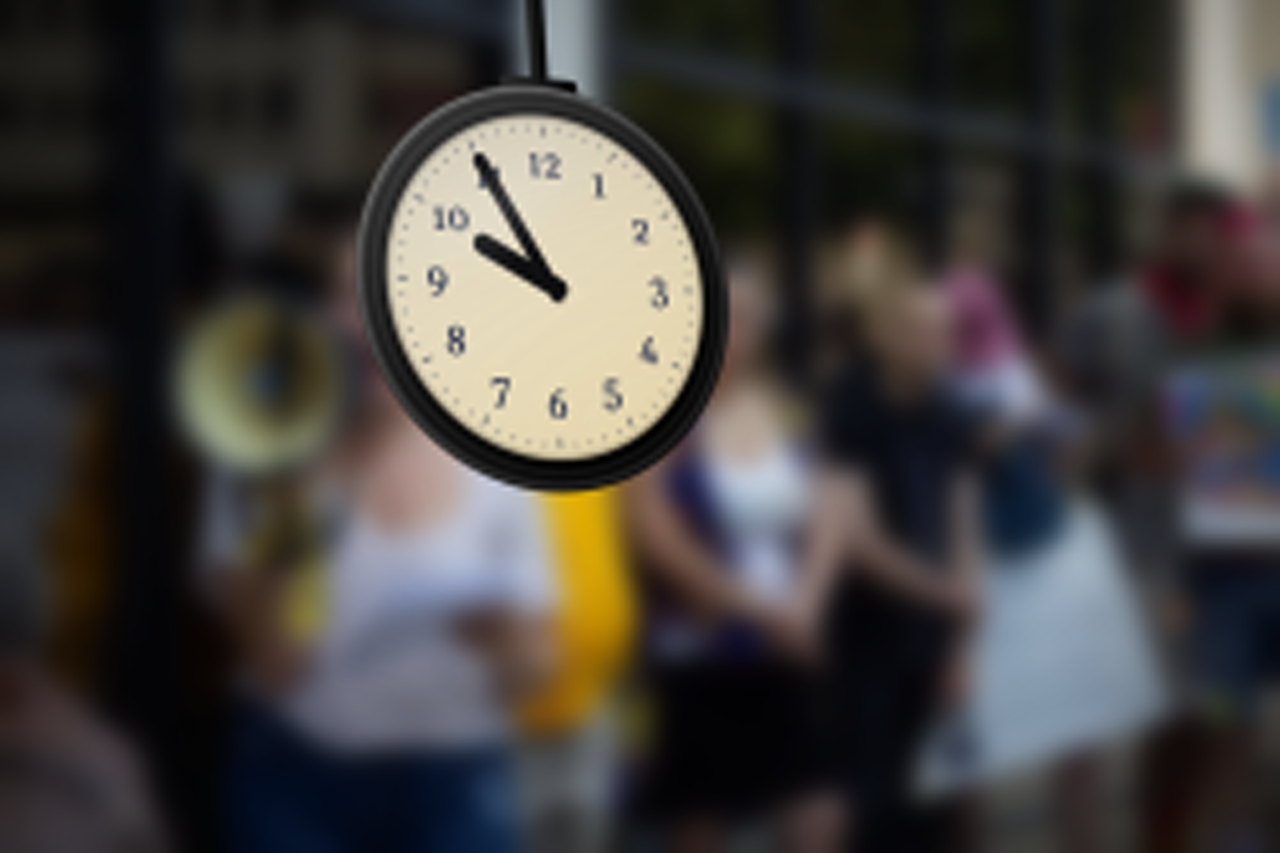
9:55
